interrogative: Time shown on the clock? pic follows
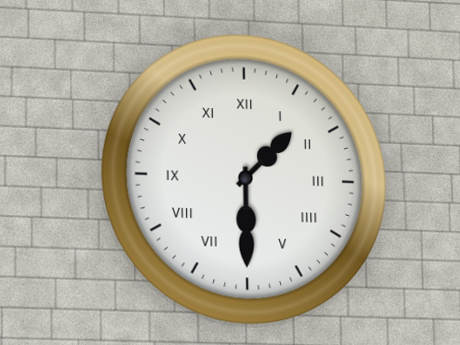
1:30
